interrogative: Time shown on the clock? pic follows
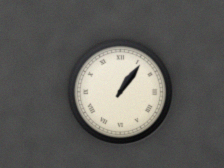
1:06
